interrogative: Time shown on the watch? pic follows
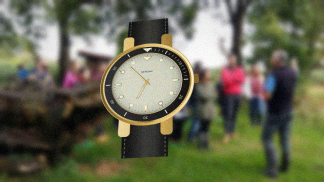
6:53
